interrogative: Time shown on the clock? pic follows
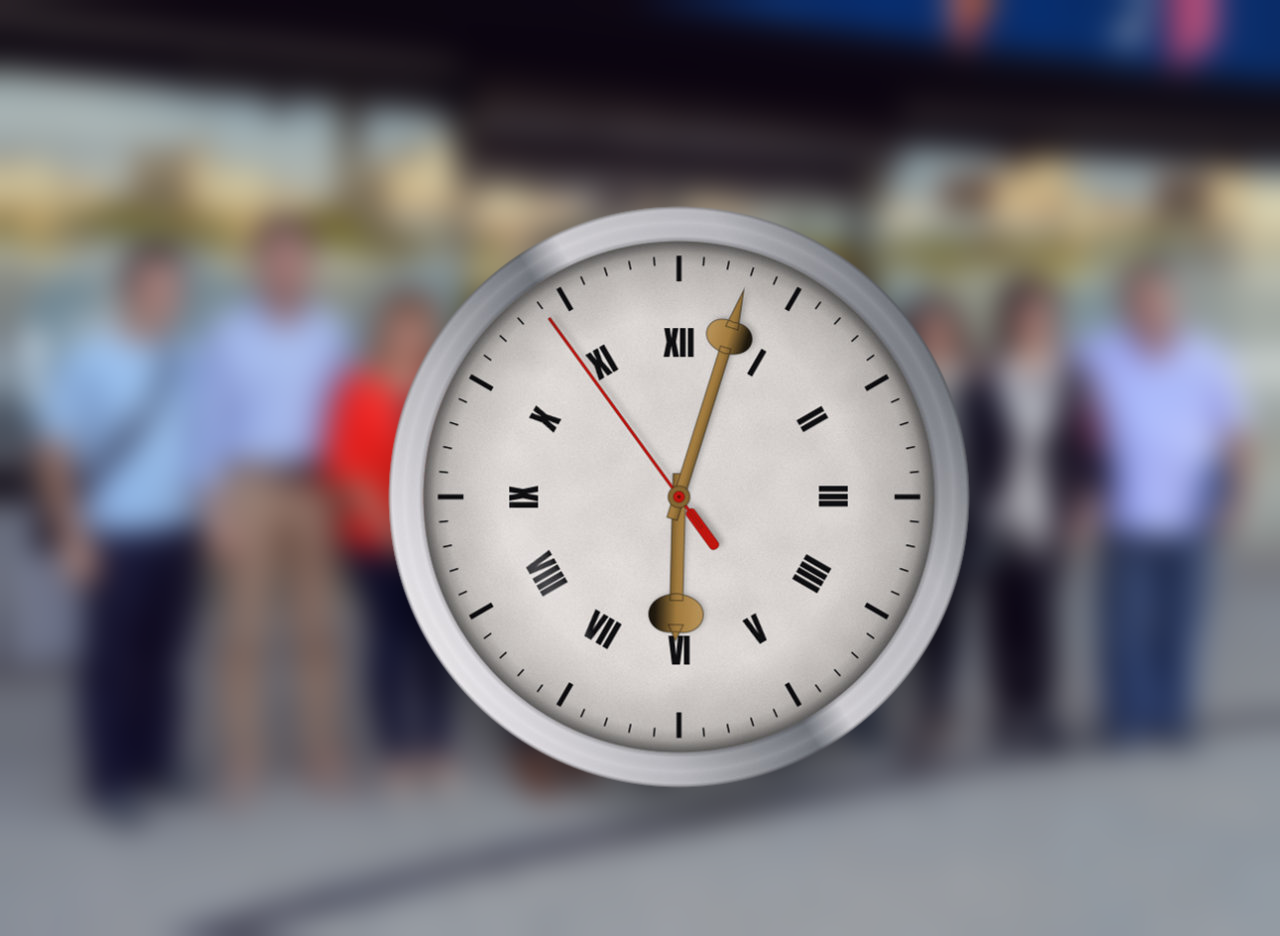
6:02:54
